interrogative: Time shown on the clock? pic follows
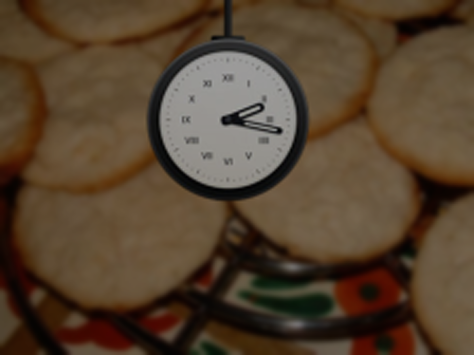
2:17
